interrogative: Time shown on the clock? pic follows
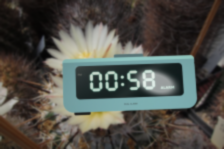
0:58
